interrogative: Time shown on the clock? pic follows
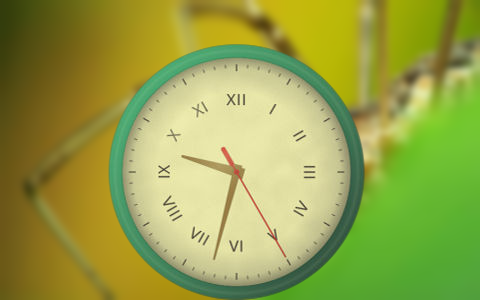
9:32:25
